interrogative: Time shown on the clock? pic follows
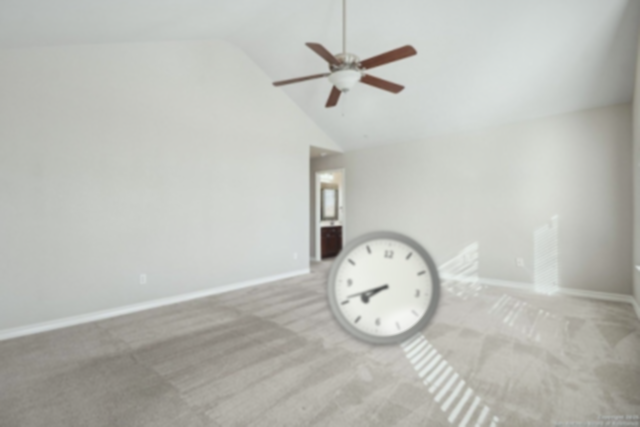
7:41
